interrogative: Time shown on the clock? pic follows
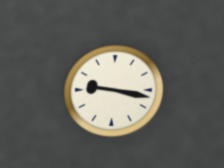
9:17
